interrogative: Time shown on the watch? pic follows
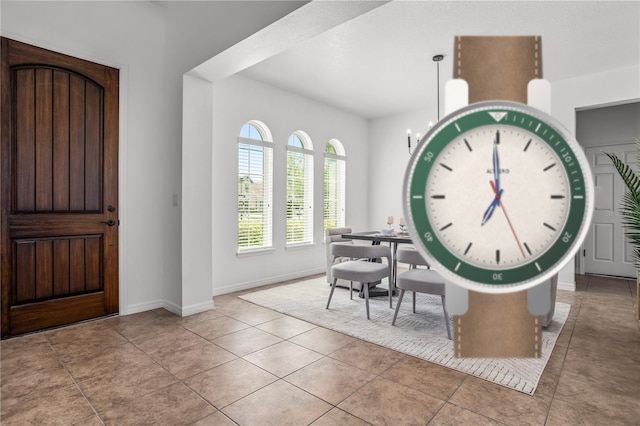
6:59:26
